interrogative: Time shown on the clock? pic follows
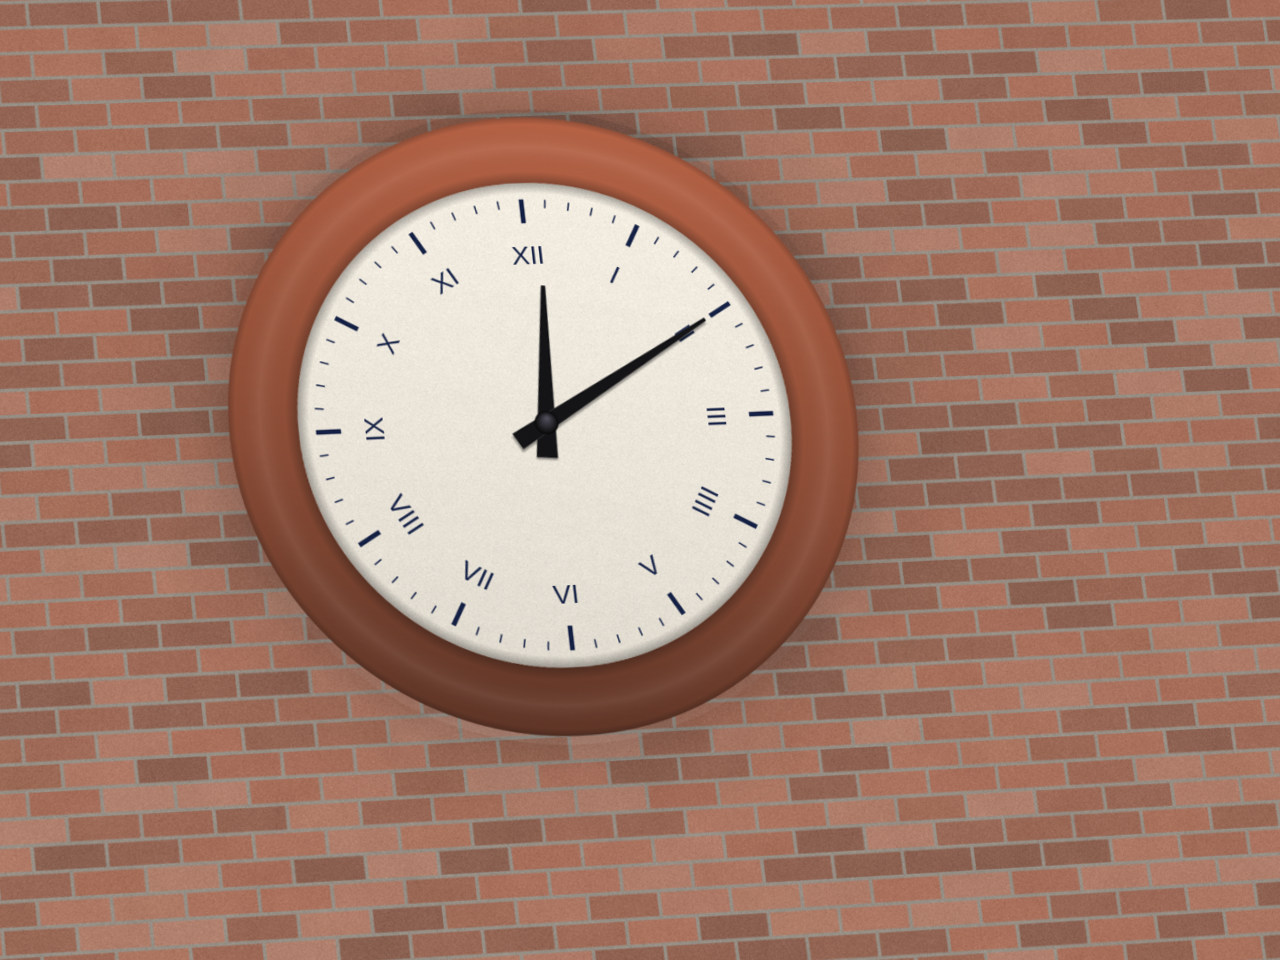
12:10
